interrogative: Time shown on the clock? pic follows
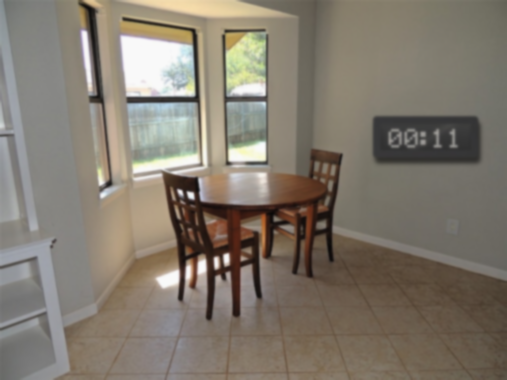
0:11
